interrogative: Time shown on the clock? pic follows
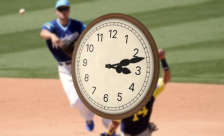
3:12
